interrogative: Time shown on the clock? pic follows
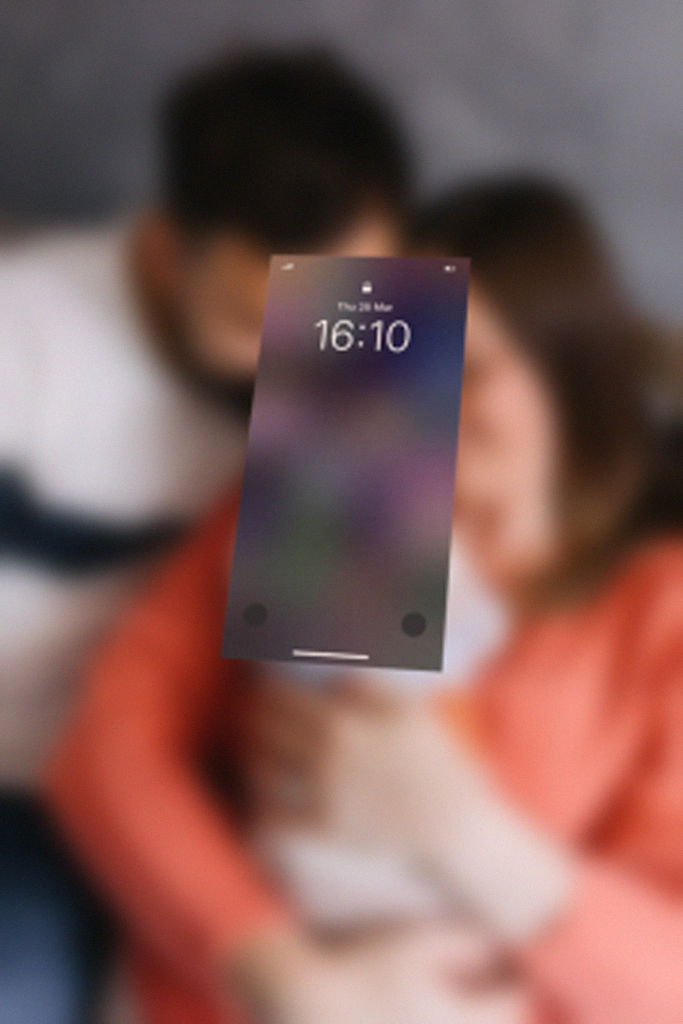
16:10
